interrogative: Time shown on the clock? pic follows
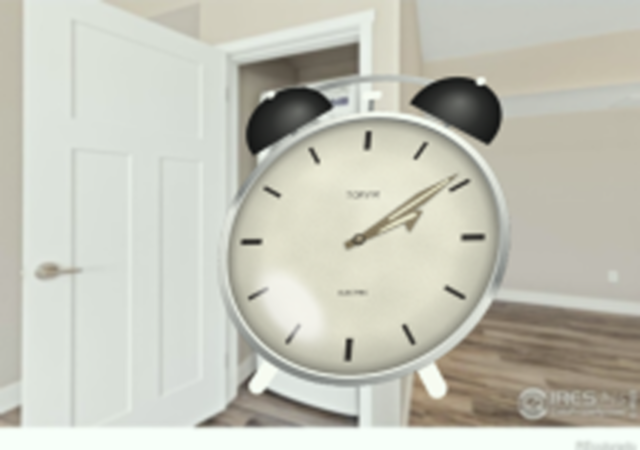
2:09
